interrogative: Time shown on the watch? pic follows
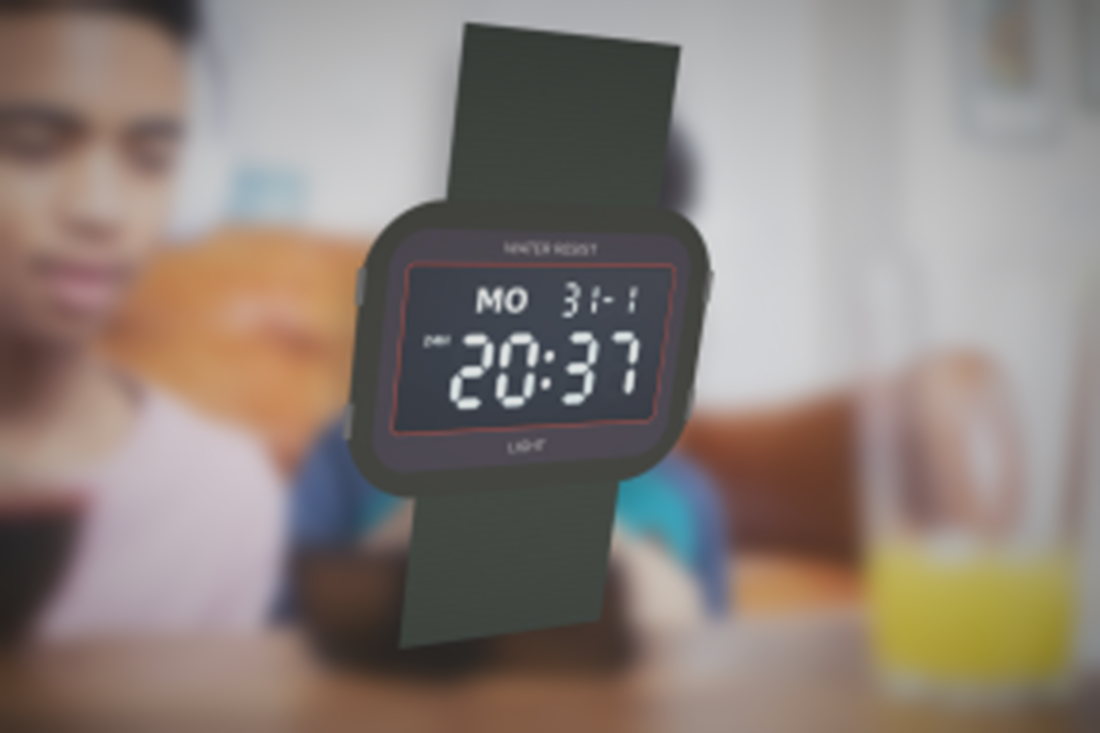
20:37
